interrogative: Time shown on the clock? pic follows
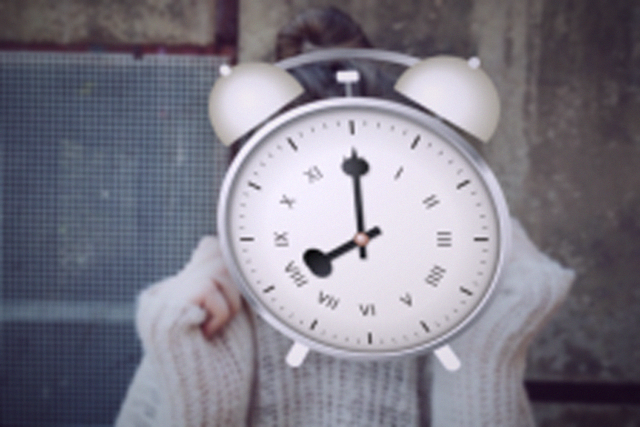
8:00
